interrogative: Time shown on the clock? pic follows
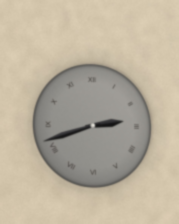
2:42
